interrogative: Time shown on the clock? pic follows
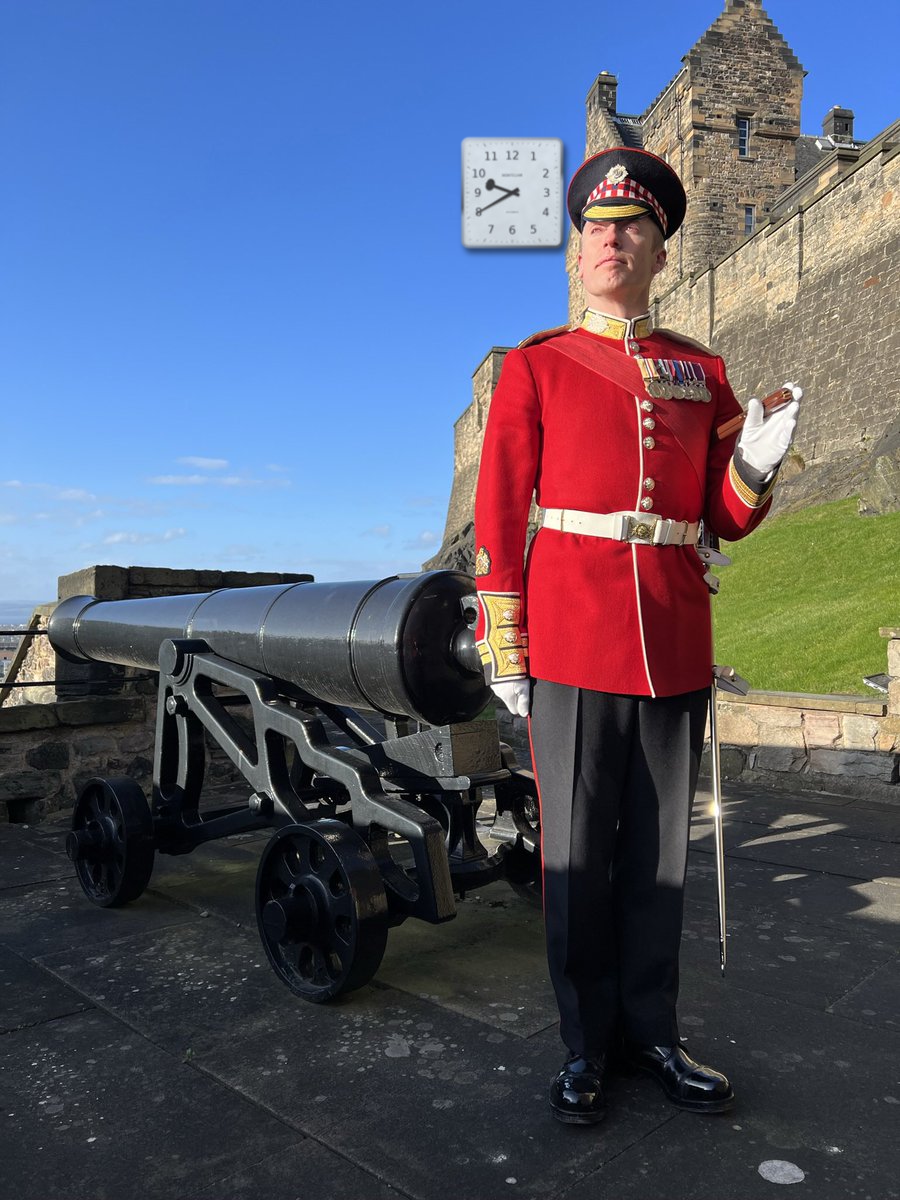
9:40
